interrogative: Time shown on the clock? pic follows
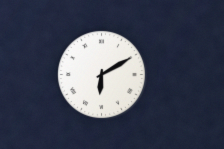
6:10
